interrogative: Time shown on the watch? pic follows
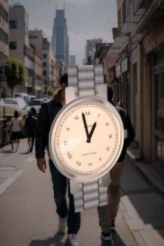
12:58
